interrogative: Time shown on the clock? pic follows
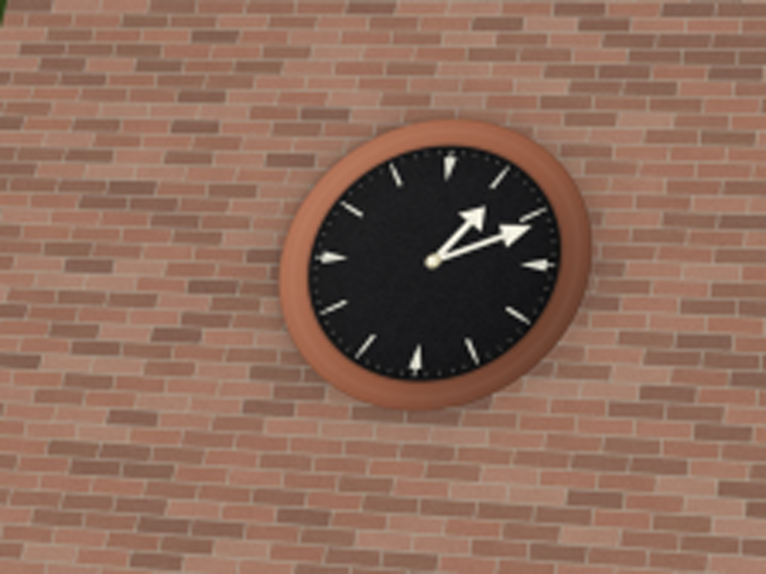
1:11
